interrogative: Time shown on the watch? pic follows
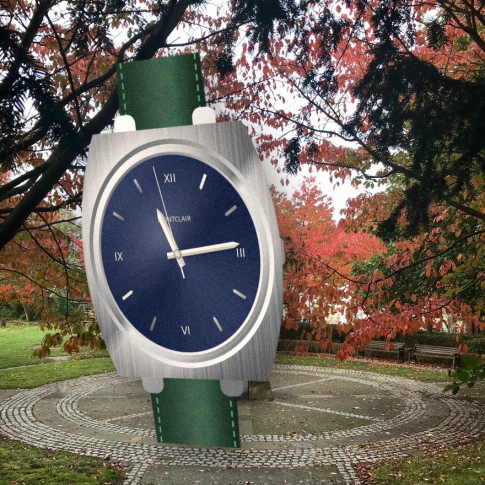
11:13:58
